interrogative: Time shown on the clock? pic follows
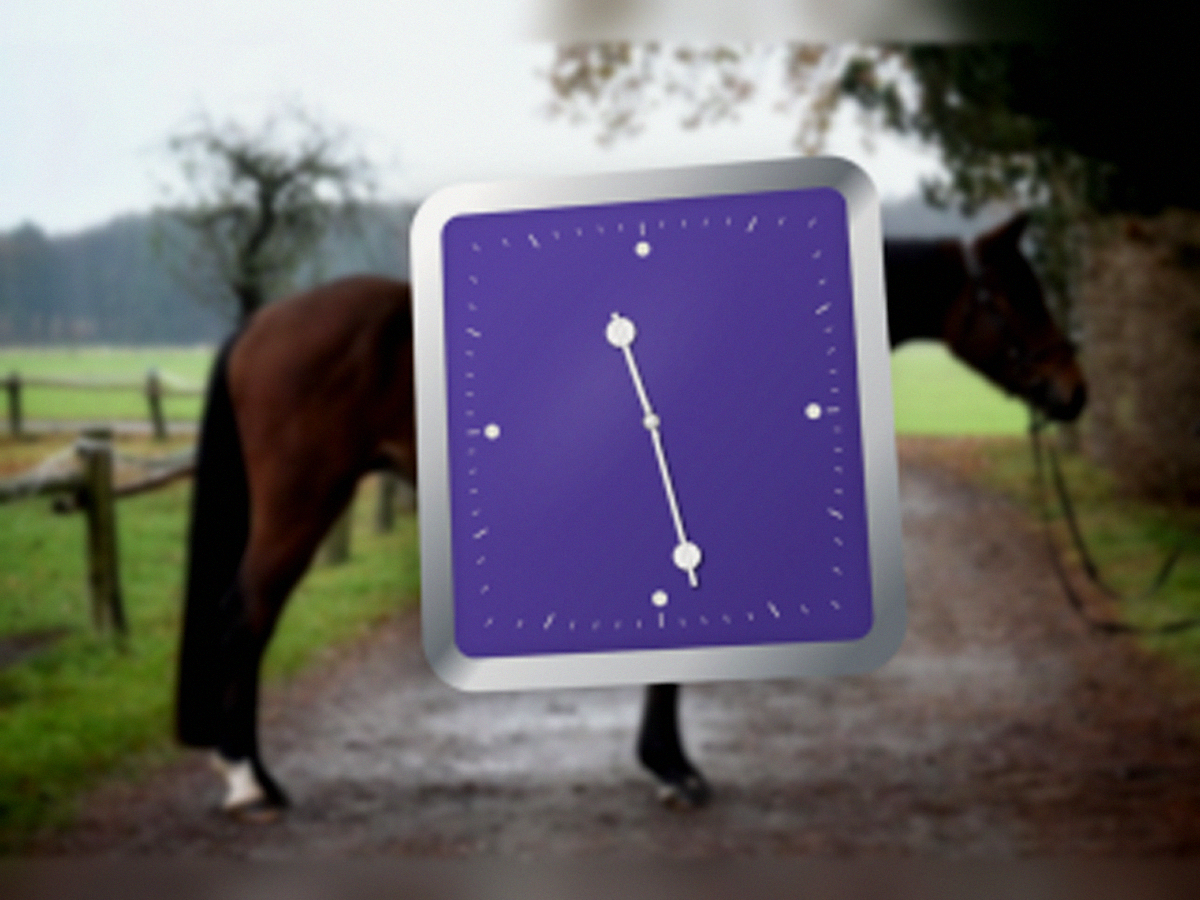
11:28
